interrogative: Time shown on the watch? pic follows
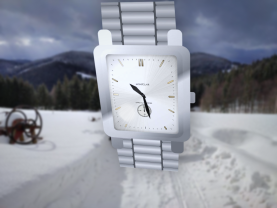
10:28
